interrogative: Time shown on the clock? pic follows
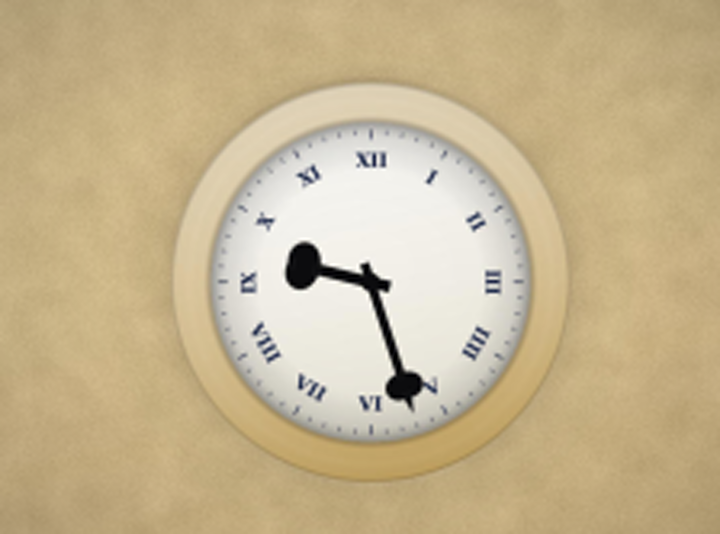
9:27
